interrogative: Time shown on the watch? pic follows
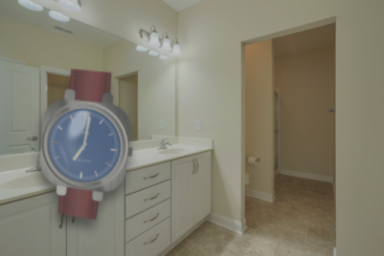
7:01
